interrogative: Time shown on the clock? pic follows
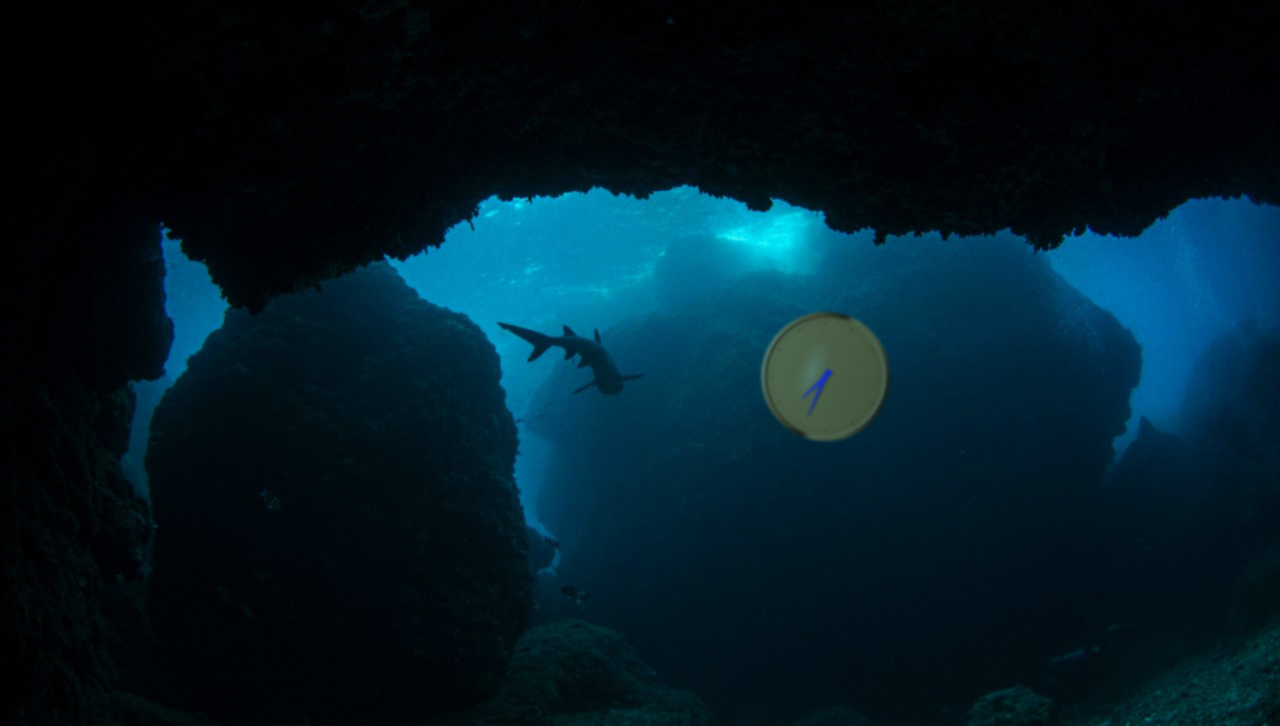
7:34
